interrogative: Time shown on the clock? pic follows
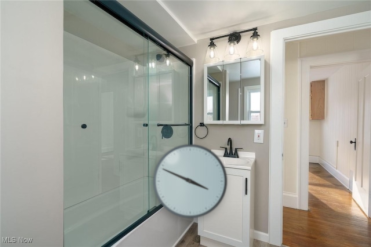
3:49
